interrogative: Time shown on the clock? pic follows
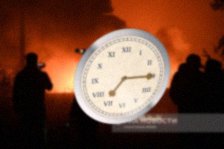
7:15
